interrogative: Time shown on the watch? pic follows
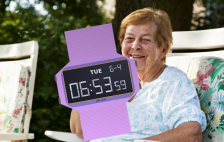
6:53:59
